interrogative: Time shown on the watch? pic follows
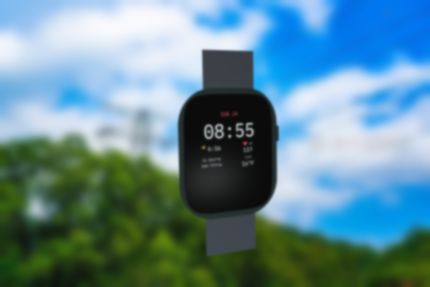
8:55
